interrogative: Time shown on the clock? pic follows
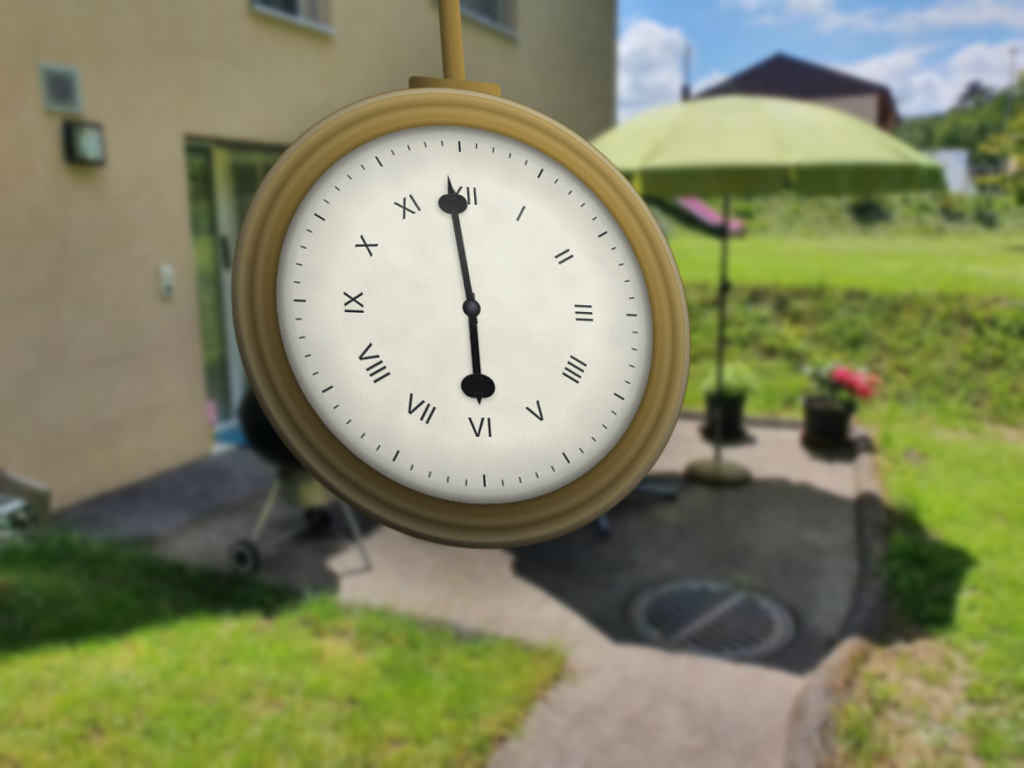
5:59
